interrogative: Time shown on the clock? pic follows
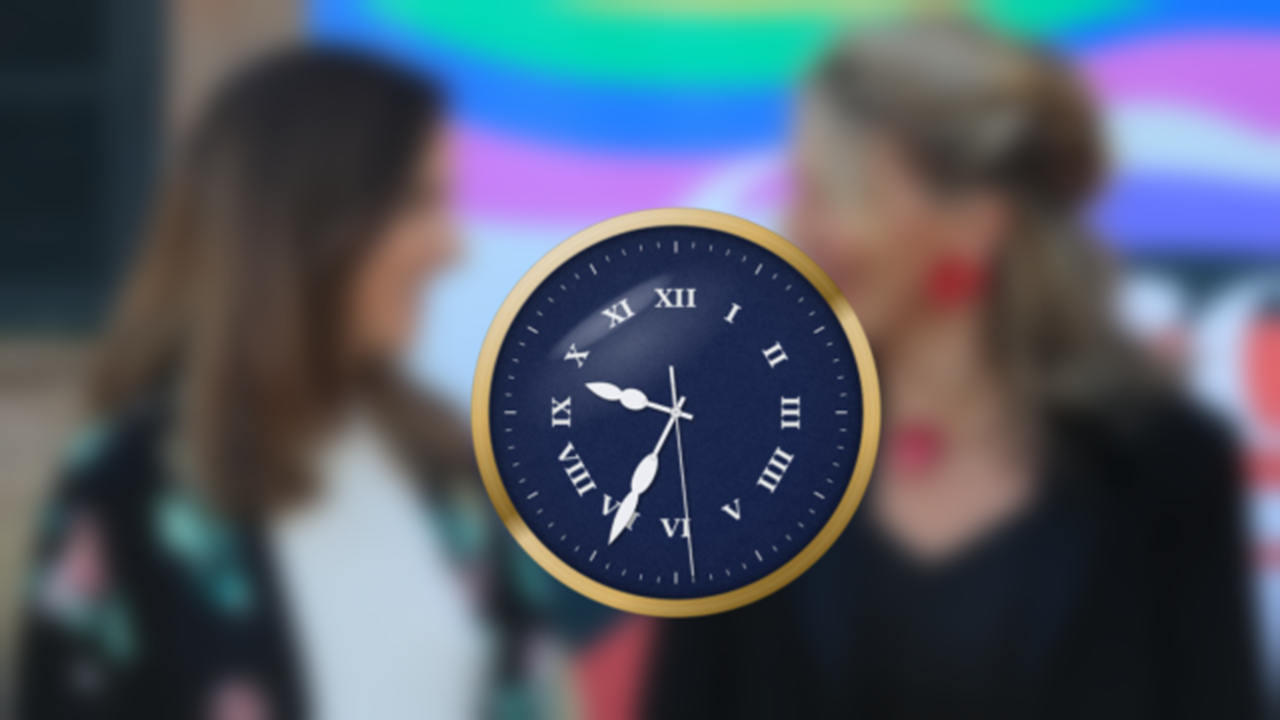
9:34:29
